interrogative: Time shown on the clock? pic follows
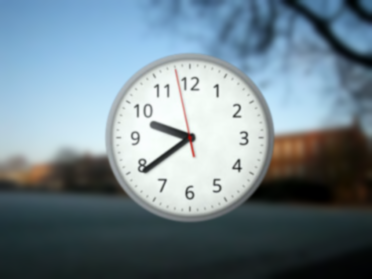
9:38:58
